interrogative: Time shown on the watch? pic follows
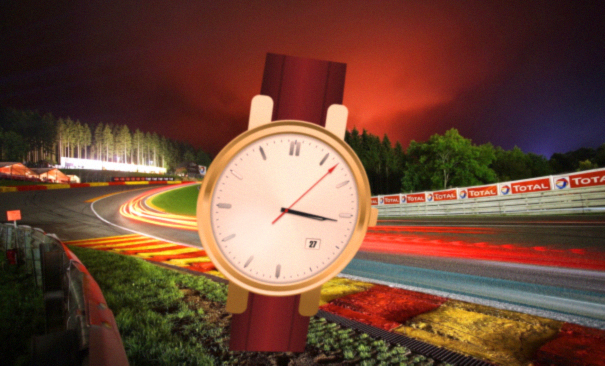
3:16:07
